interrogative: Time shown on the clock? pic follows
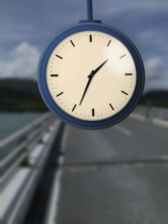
1:34
